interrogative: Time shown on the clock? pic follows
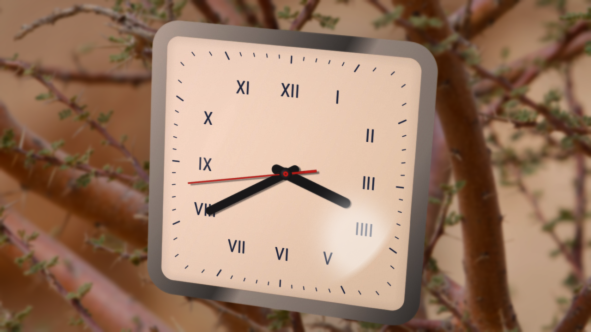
3:39:43
